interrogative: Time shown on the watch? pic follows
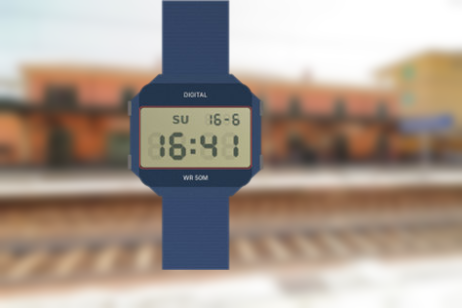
16:41
